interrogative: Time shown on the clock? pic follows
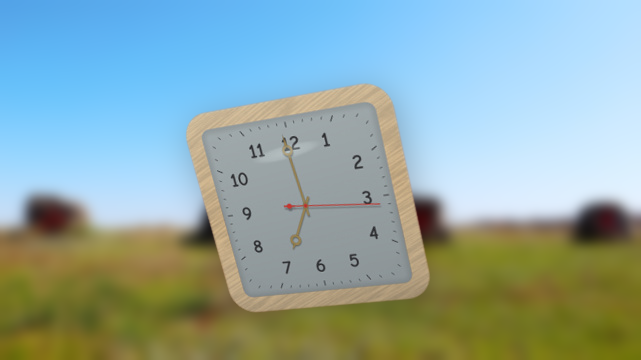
6:59:16
